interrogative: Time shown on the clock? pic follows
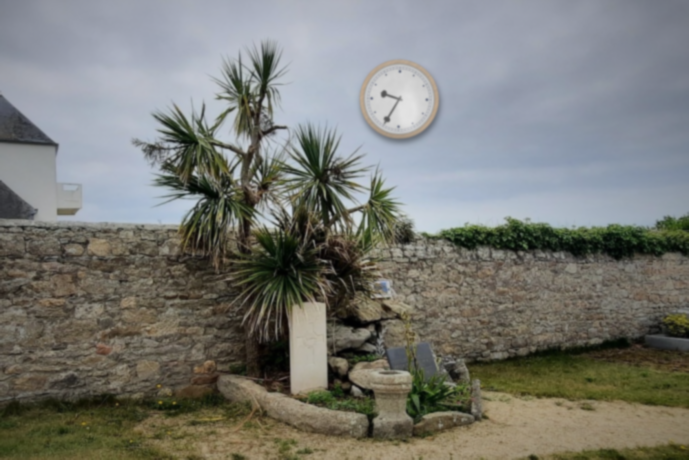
9:35
